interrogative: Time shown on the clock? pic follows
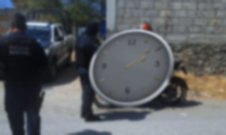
2:08
